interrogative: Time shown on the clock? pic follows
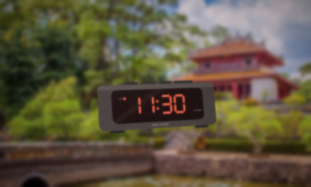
11:30
